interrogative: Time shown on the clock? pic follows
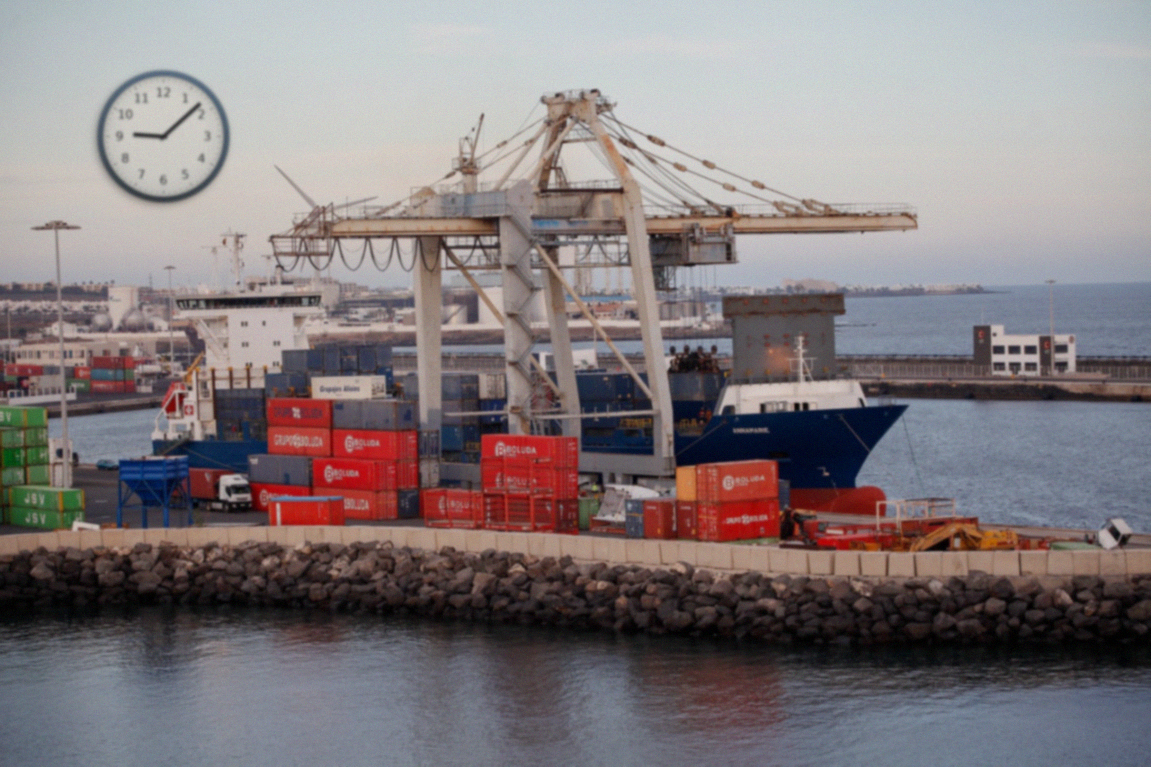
9:08
